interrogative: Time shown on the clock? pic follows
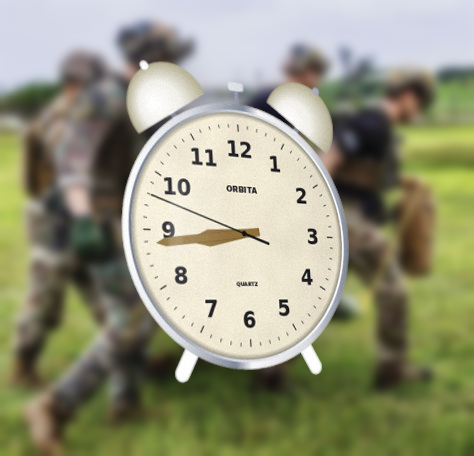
8:43:48
